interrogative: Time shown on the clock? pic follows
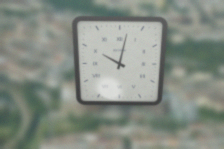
10:02
